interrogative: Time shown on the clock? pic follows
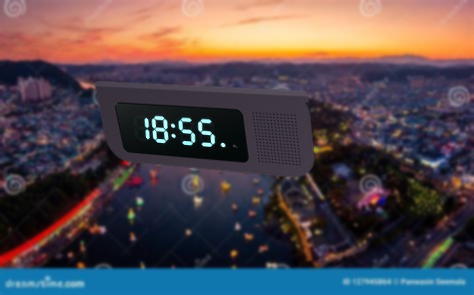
18:55
